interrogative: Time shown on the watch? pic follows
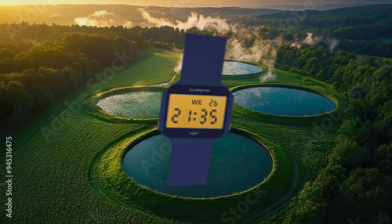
21:35
